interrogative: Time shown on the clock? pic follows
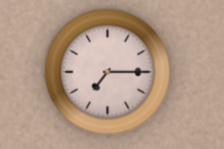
7:15
